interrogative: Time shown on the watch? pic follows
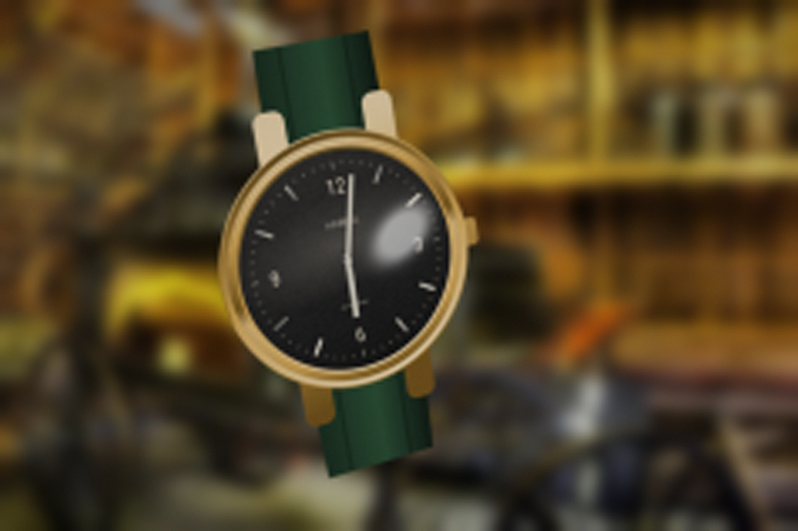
6:02
